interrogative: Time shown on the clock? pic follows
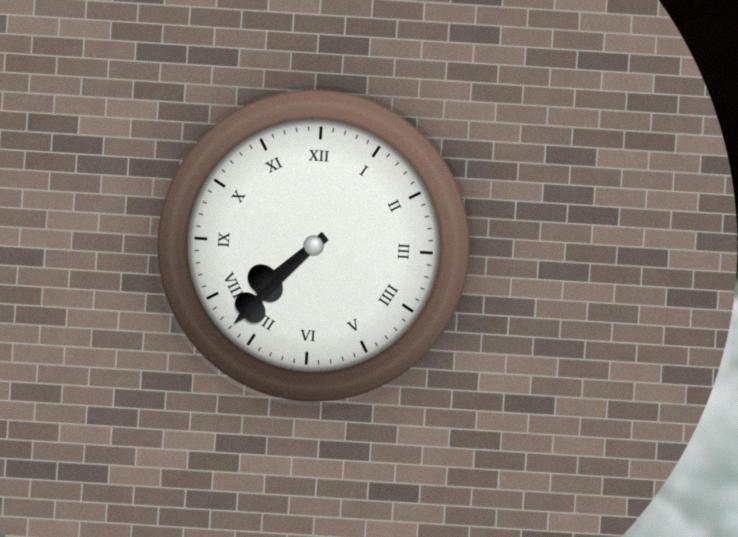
7:37
